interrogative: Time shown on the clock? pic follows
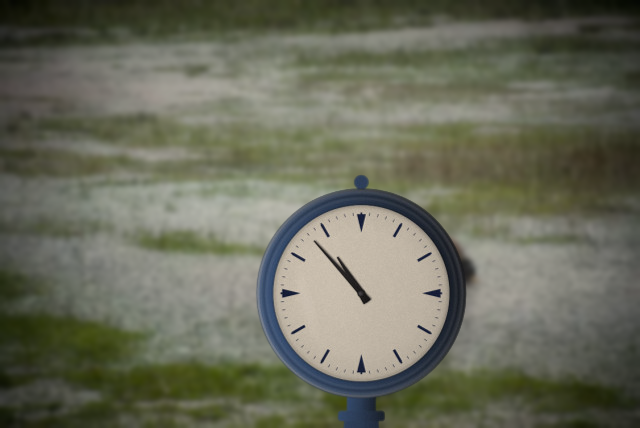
10:53
